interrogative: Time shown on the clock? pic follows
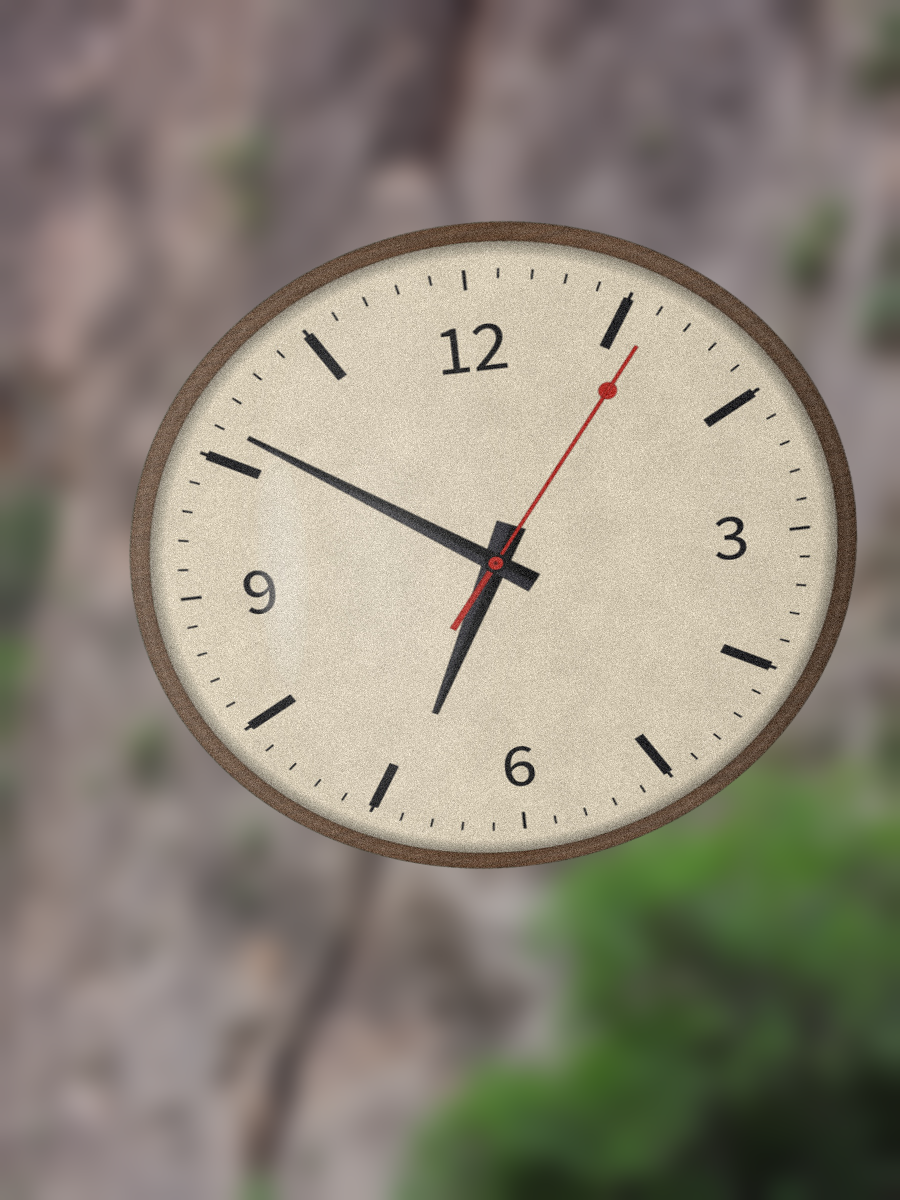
6:51:06
